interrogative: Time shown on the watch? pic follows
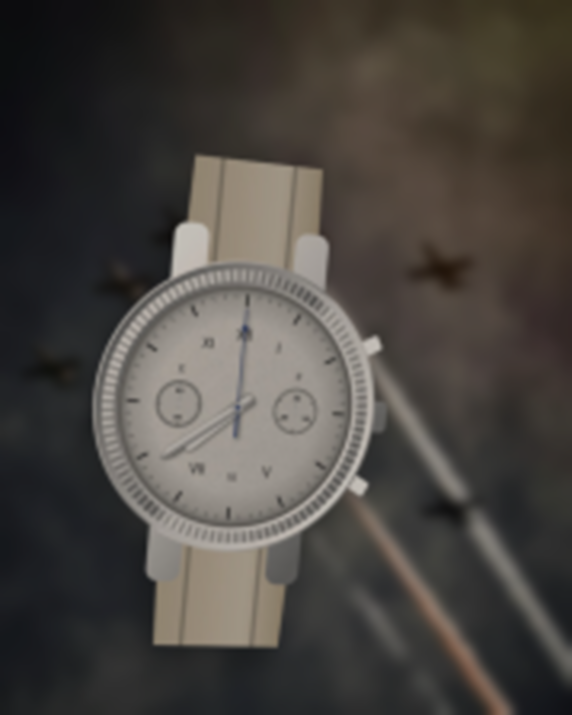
7:39
